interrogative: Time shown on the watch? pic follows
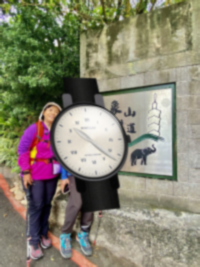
10:22
